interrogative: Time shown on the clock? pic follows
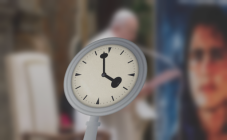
3:58
